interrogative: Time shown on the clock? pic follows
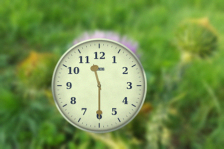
11:30
